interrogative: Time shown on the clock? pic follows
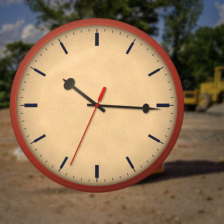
10:15:34
